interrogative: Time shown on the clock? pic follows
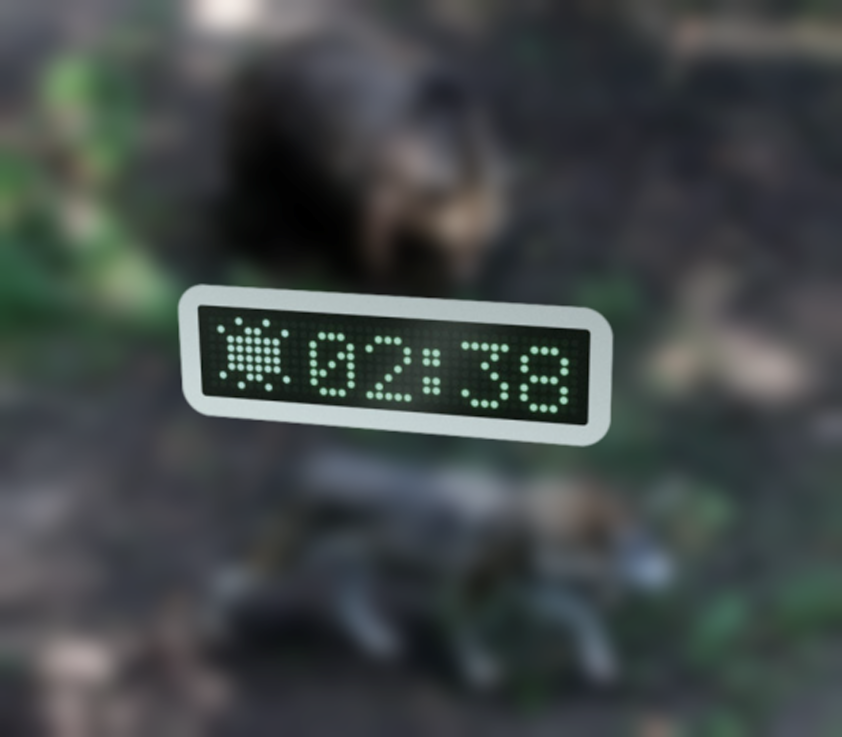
2:38
